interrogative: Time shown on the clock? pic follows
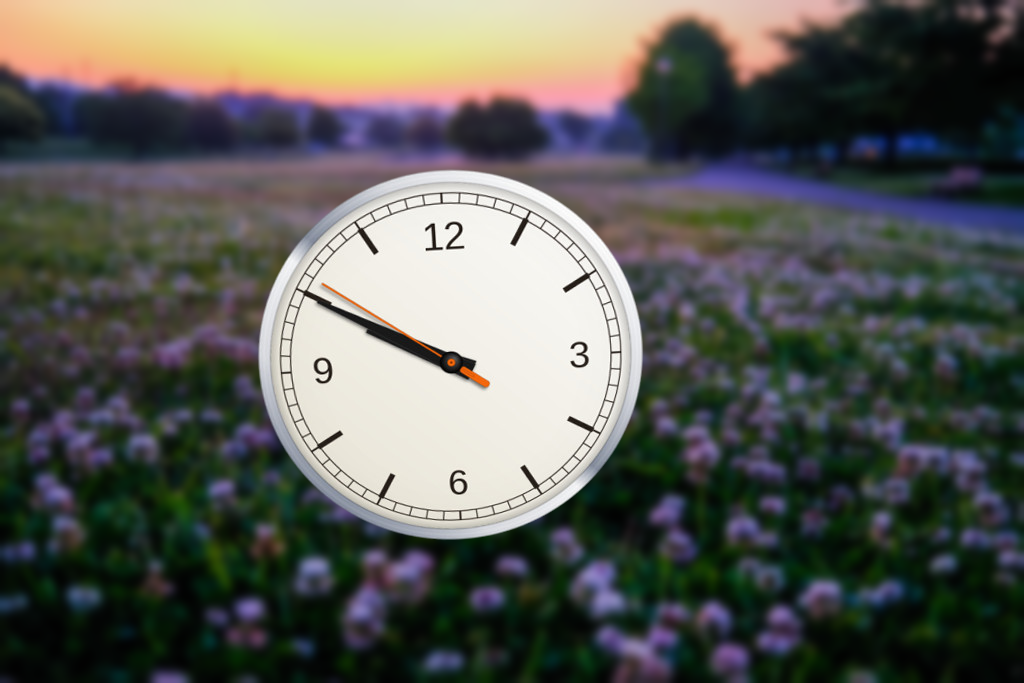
9:49:51
